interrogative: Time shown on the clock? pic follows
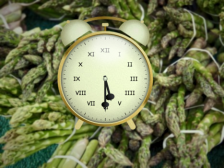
5:30
